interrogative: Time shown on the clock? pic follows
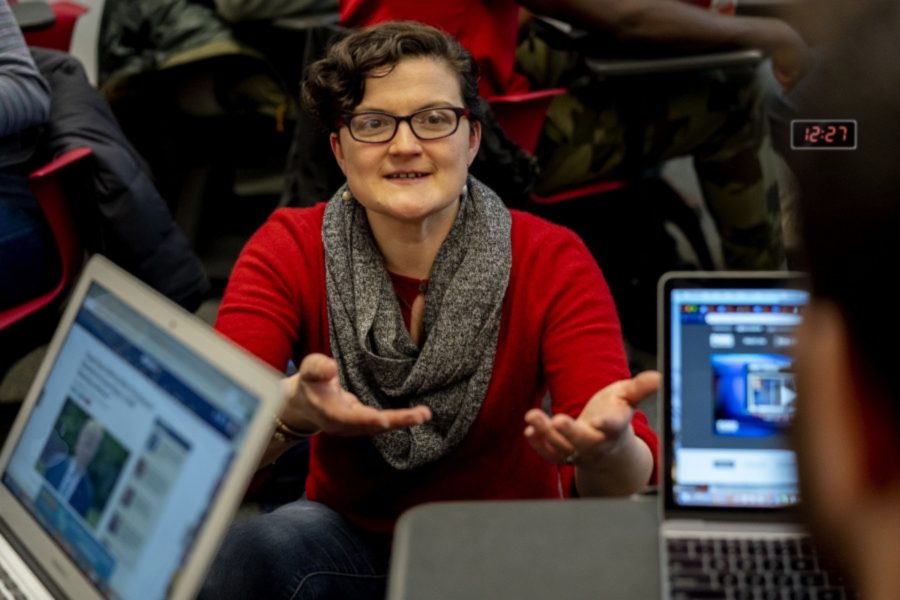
12:27
